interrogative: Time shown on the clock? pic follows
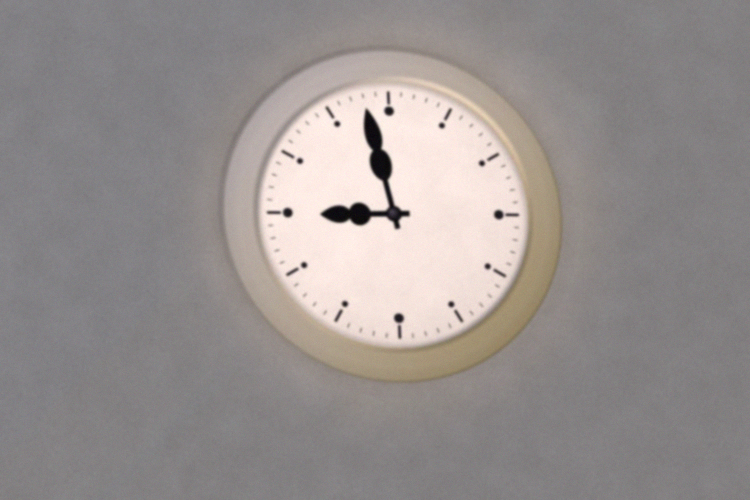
8:58
